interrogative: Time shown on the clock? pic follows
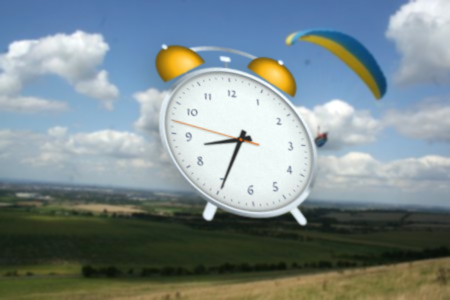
8:34:47
